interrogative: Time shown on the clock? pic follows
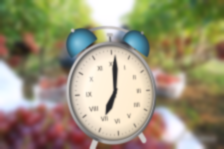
7:01
